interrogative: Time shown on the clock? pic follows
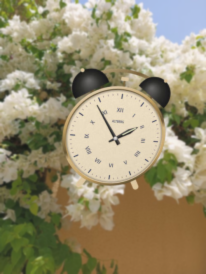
1:54
